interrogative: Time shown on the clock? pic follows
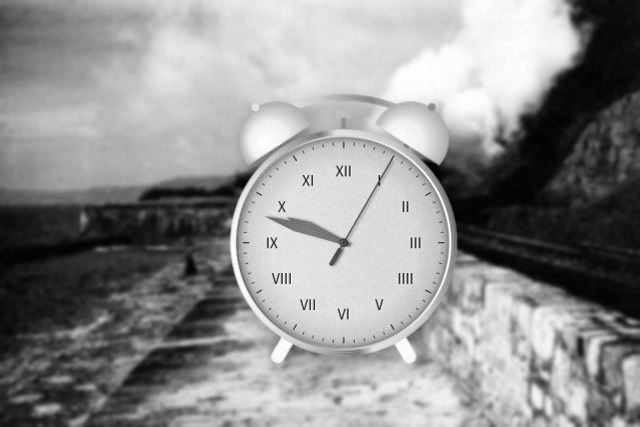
9:48:05
